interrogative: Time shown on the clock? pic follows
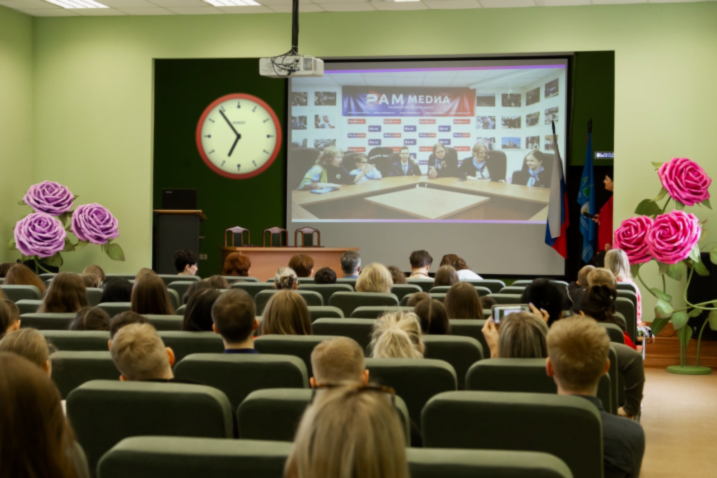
6:54
